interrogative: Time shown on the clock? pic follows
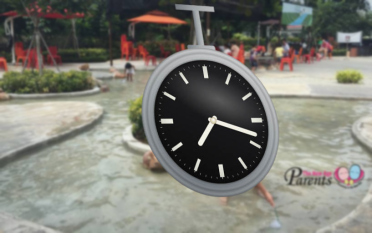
7:18
